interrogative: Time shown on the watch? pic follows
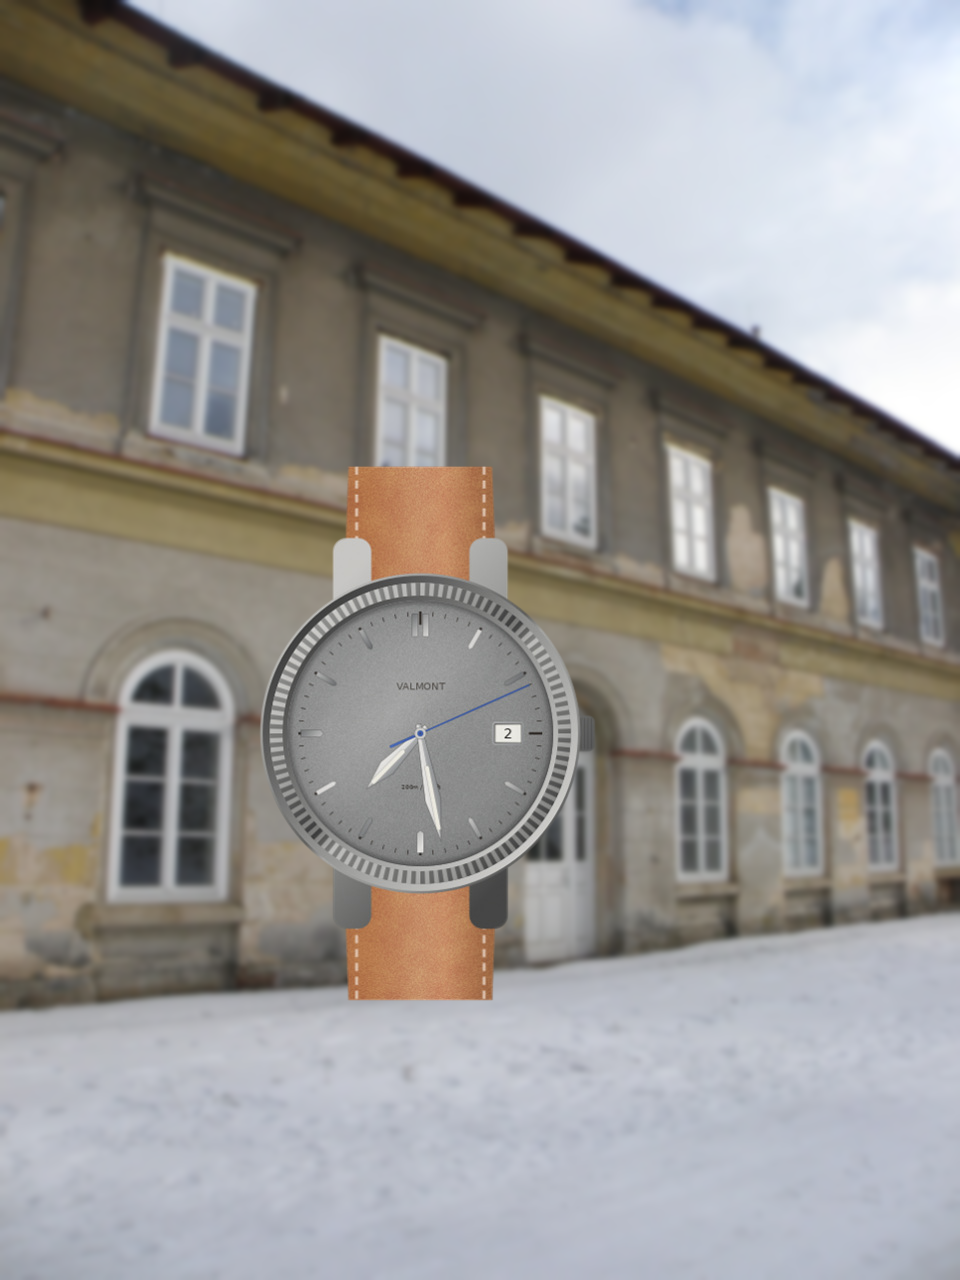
7:28:11
